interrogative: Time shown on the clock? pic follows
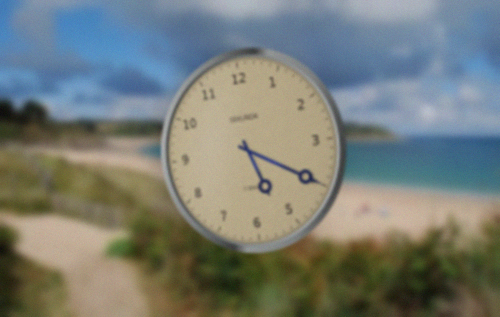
5:20
